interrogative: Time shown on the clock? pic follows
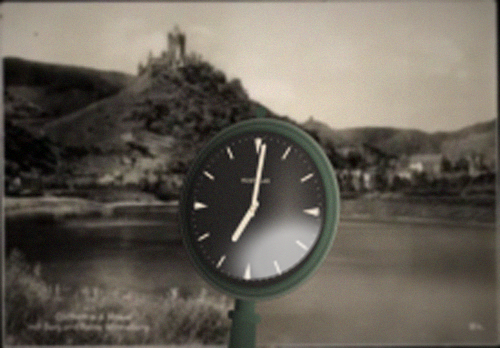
7:01
